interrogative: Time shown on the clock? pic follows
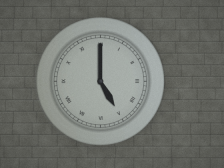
5:00
